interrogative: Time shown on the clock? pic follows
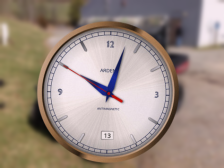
10:02:50
